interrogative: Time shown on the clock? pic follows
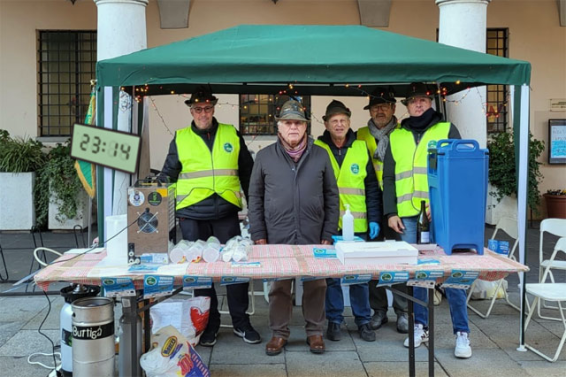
23:14
